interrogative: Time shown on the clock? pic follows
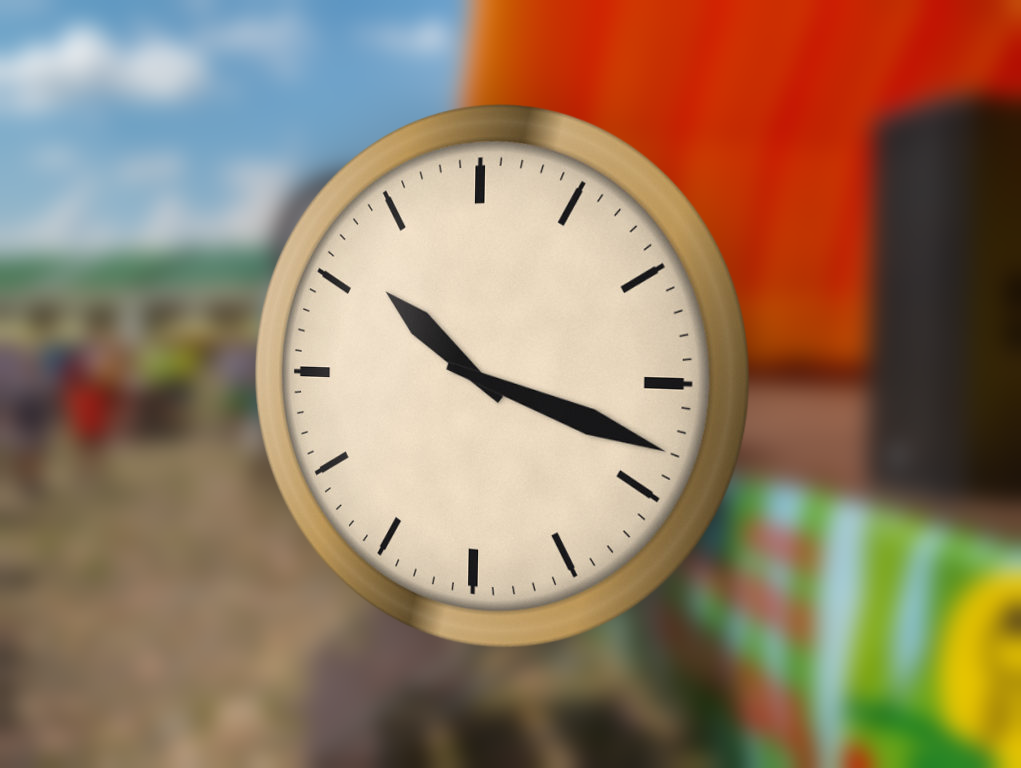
10:18
